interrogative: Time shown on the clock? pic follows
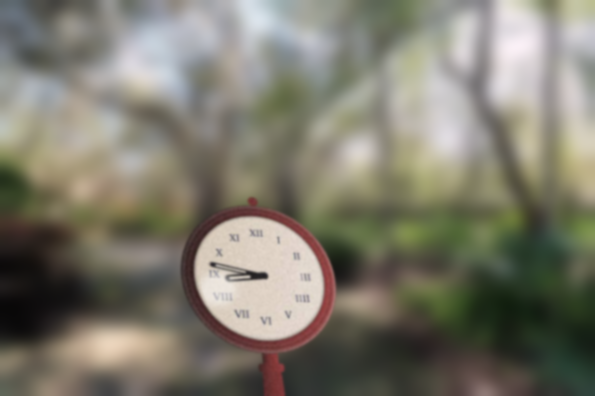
8:47
